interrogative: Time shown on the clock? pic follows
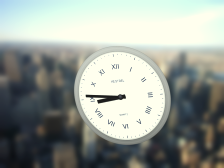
8:46
